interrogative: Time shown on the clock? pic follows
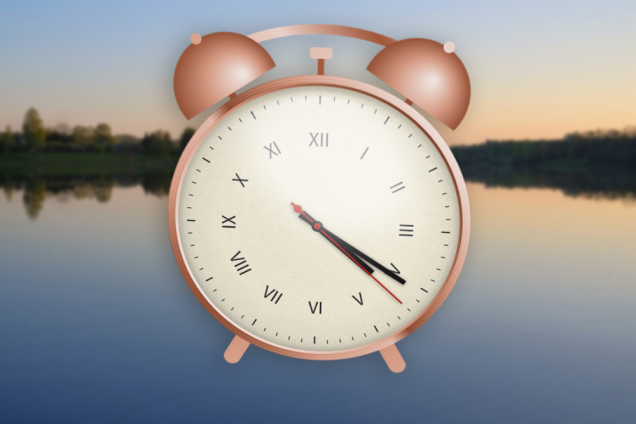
4:20:22
